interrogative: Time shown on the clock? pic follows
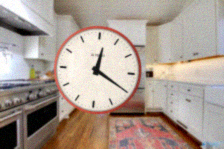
12:20
